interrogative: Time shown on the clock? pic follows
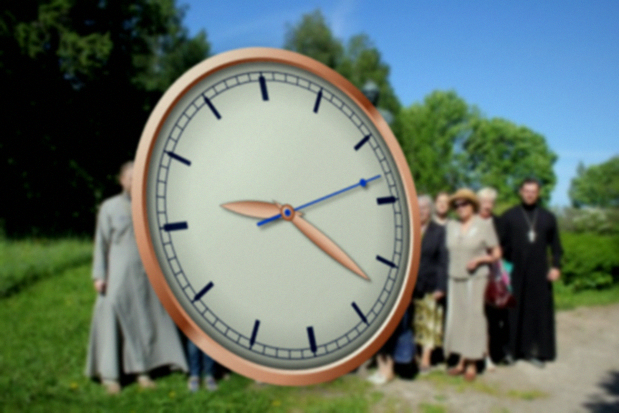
9:22:13
